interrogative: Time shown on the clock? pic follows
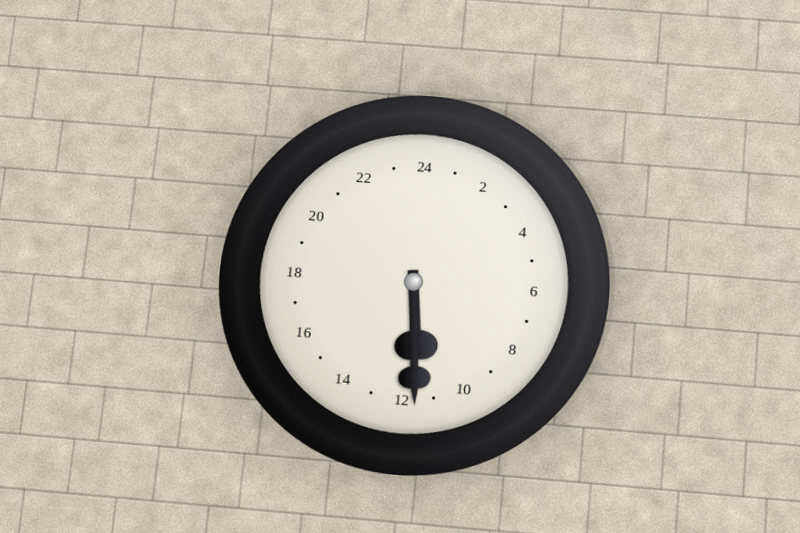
11:29
